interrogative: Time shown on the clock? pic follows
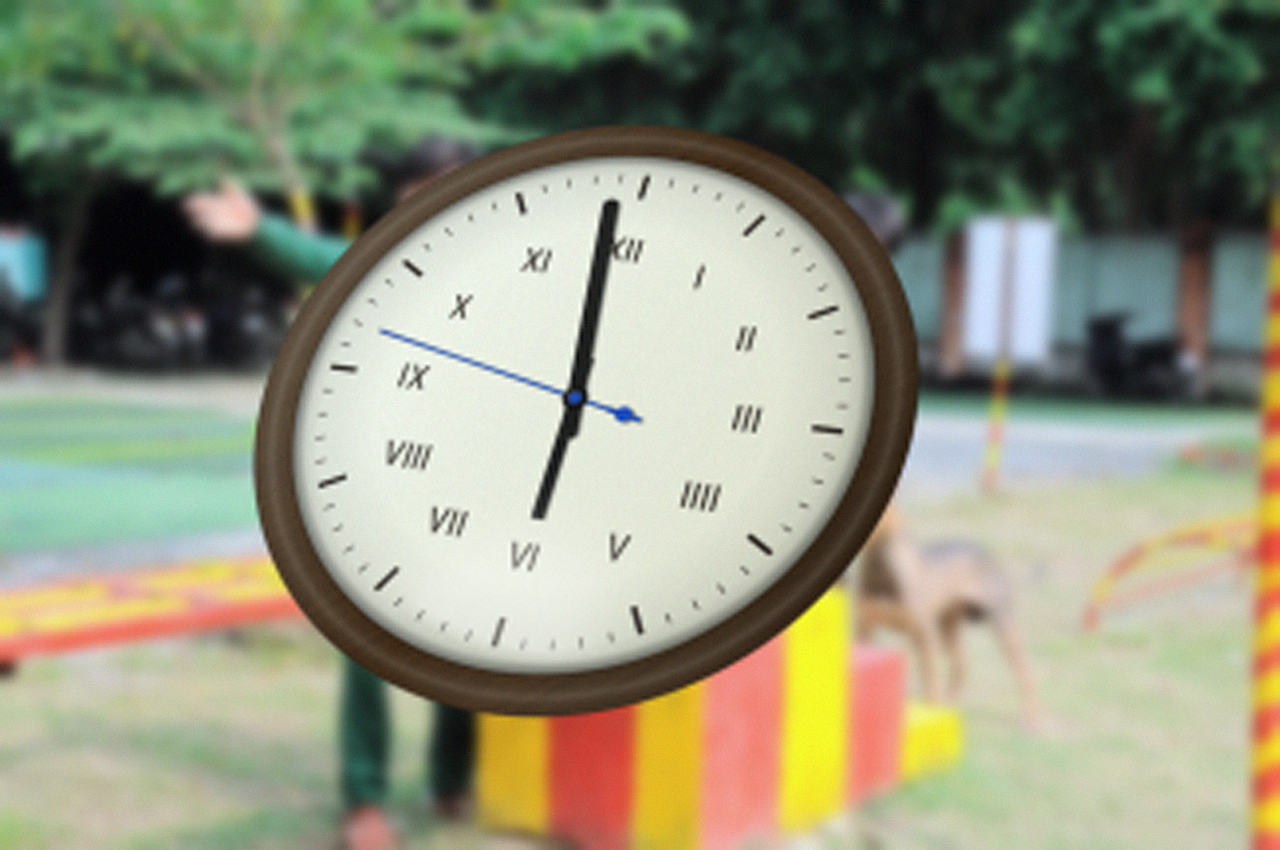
5:58:47
